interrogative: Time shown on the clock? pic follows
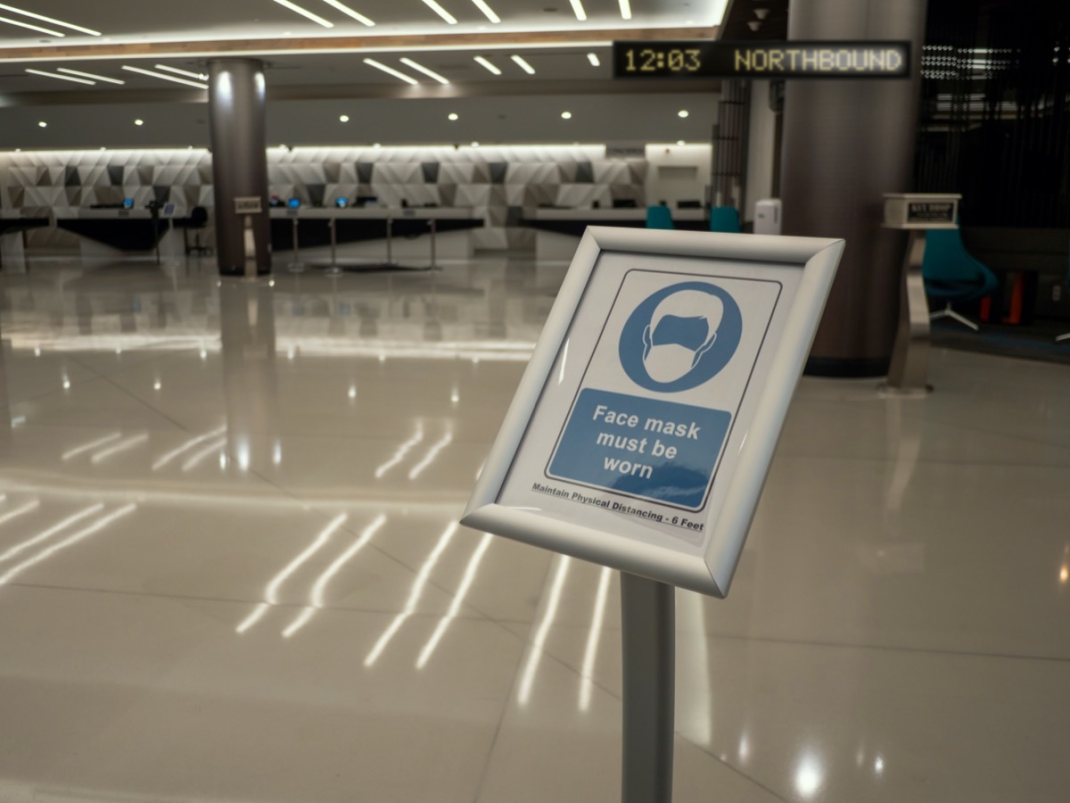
12:03
